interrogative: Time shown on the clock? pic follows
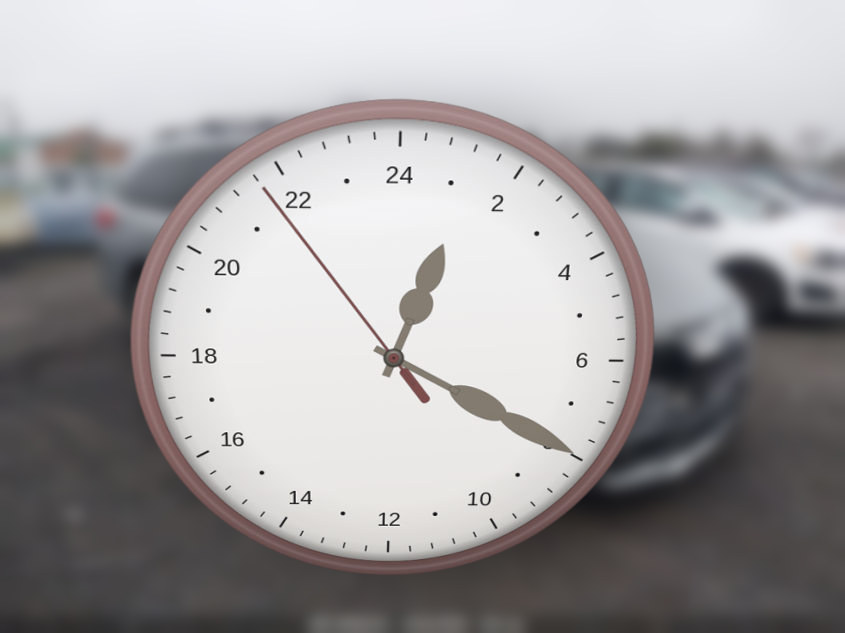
1:19:54
